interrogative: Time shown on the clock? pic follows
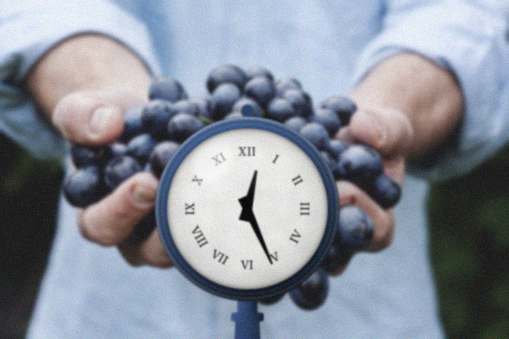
12:26
